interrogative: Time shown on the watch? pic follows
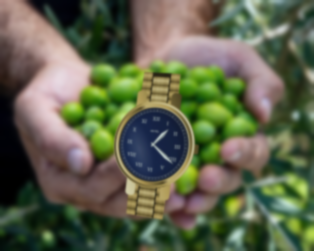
1:21
